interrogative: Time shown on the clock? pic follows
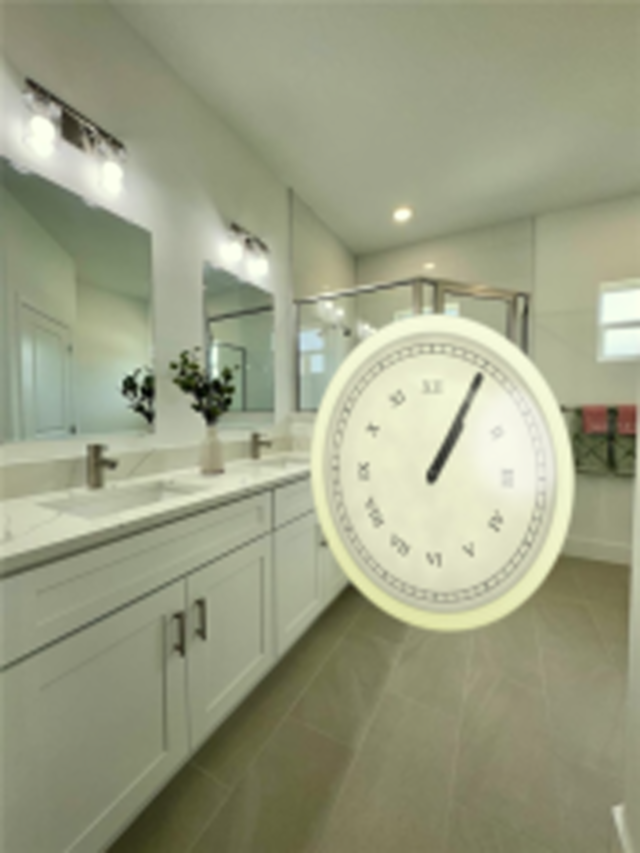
1:05
